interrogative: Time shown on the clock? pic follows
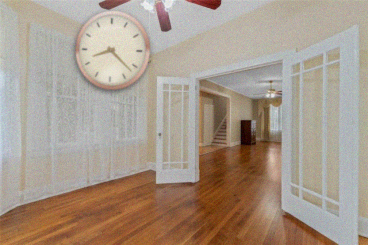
8:22
